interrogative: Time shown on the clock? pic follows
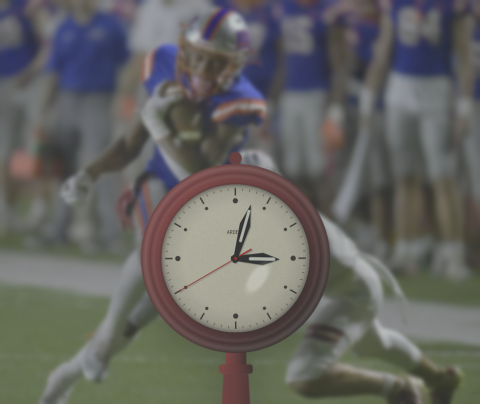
3:02:40
